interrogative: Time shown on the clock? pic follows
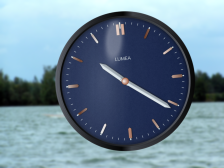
10:21
